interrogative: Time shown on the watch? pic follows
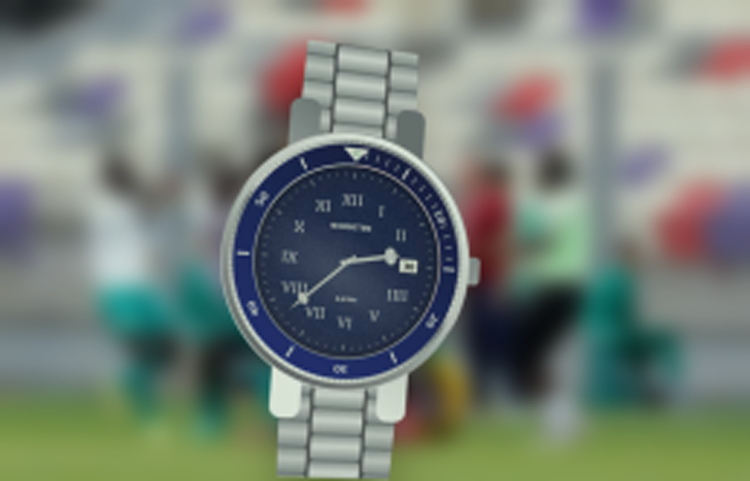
2:38
